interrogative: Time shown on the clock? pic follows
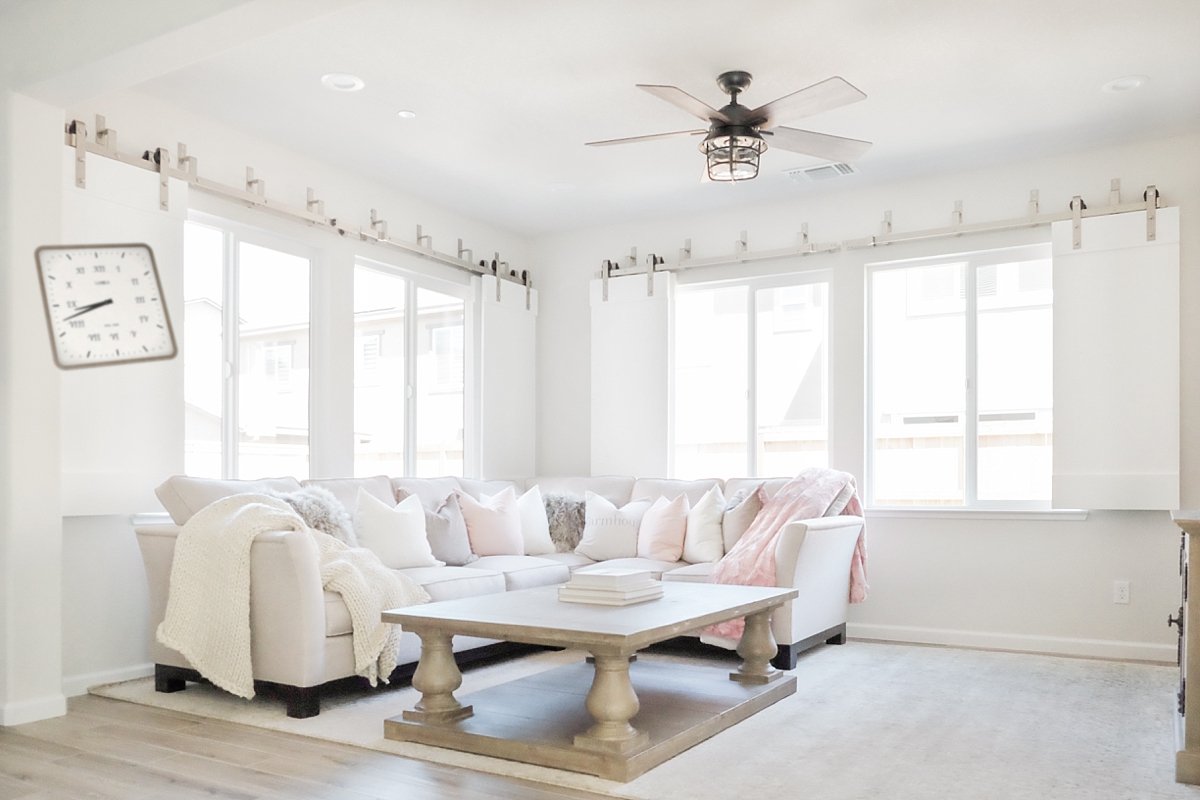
8:42
